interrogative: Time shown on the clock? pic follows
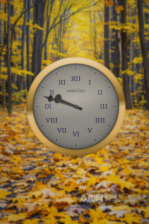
9:48
